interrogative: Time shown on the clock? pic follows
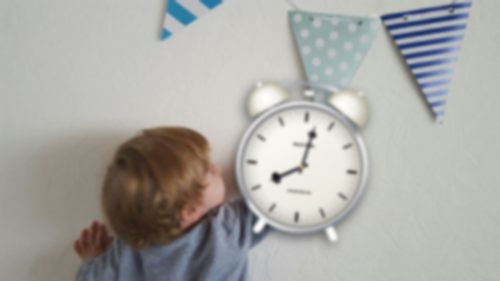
8:02
